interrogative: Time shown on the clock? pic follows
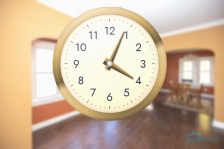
4:04
